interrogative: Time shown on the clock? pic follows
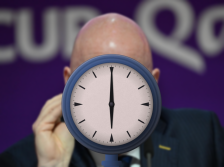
6:00
